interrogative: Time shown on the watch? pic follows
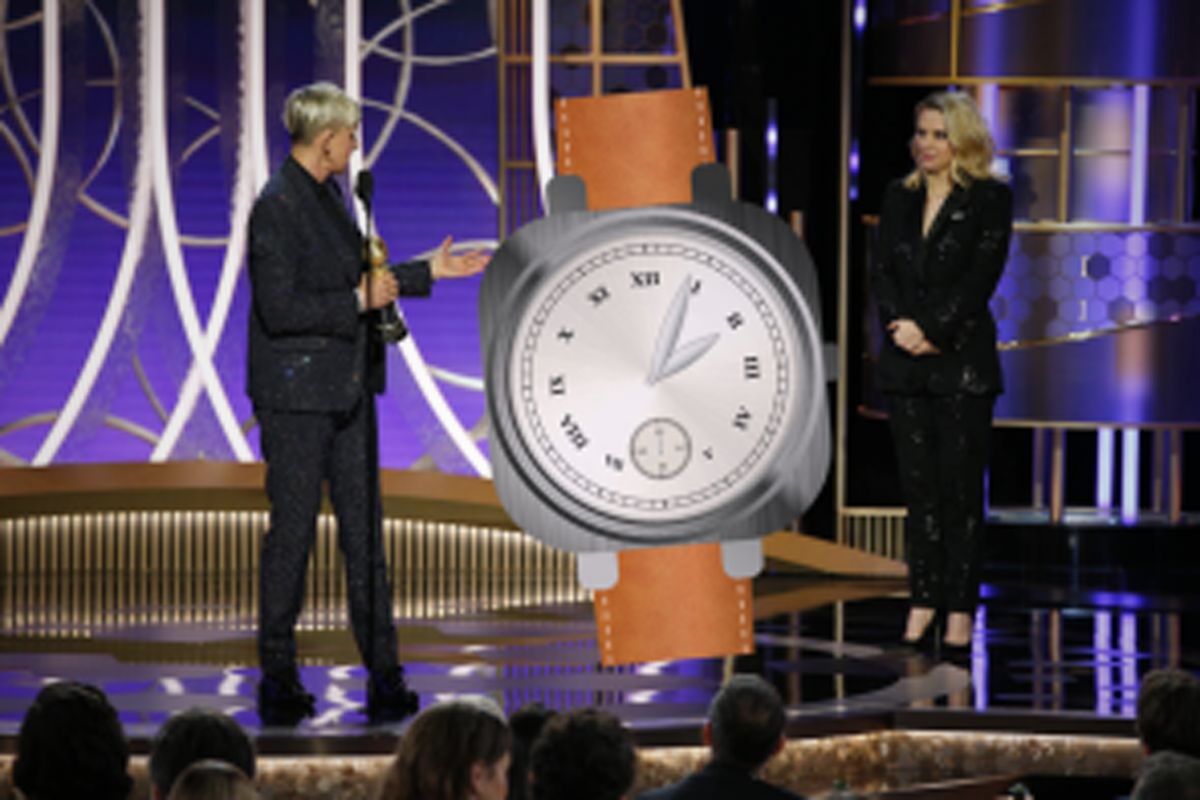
2:04
